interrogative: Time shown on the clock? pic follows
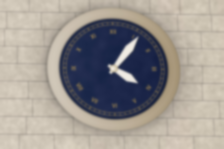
4:06
